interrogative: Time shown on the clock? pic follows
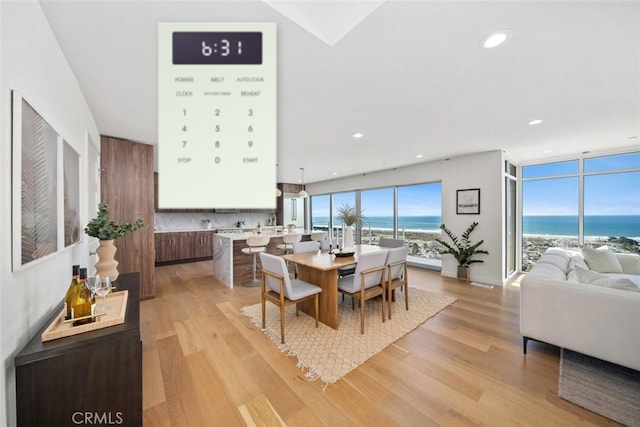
6:31
